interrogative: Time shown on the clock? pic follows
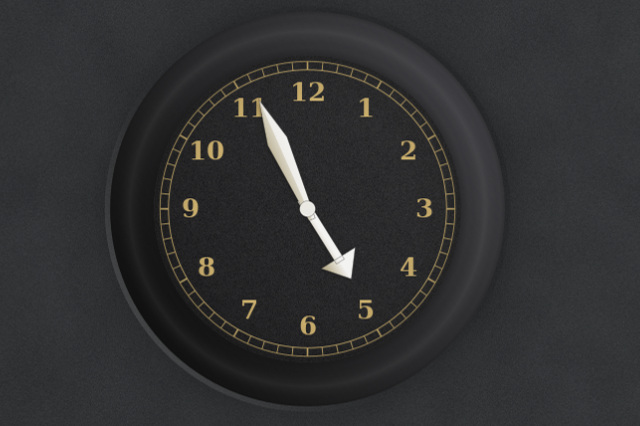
4:56
